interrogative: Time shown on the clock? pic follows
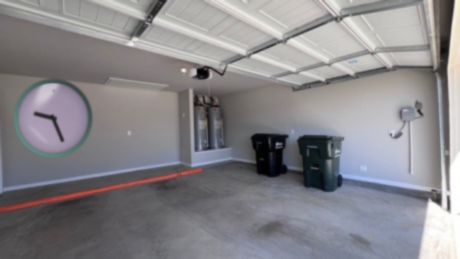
9:26
